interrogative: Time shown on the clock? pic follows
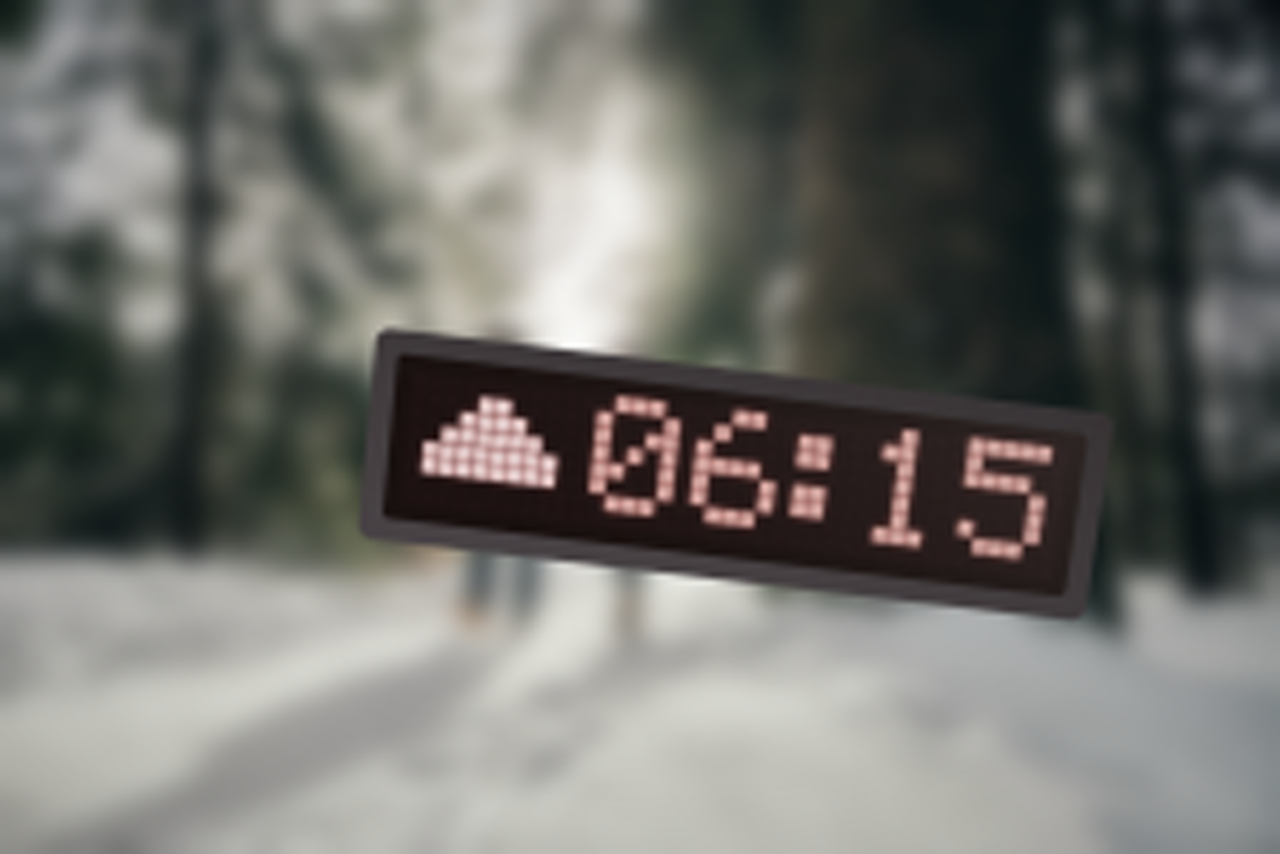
6:15
